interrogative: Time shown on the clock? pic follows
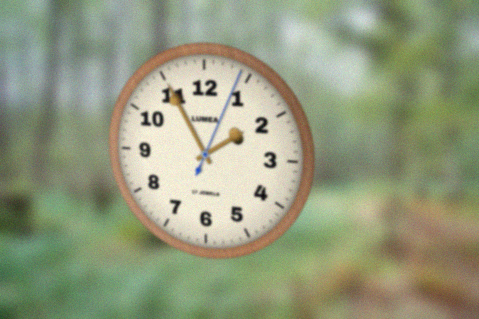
1:55:04
